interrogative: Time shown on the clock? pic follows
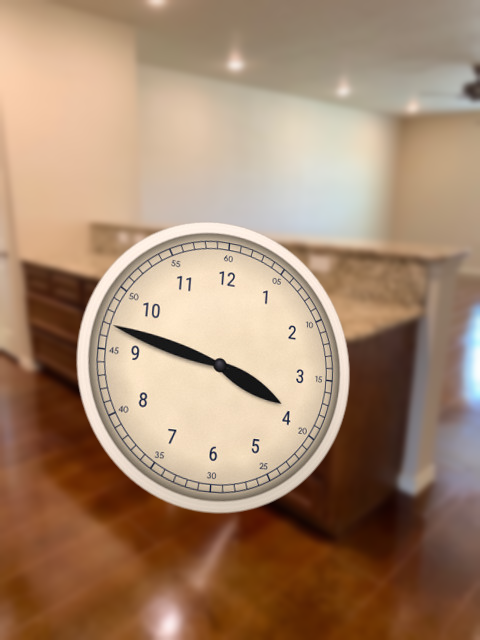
3:47
